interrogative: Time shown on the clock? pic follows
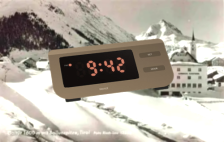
9:42
